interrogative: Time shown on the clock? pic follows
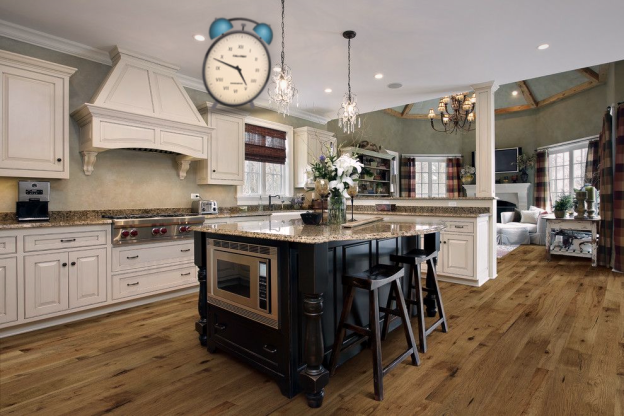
4:48
